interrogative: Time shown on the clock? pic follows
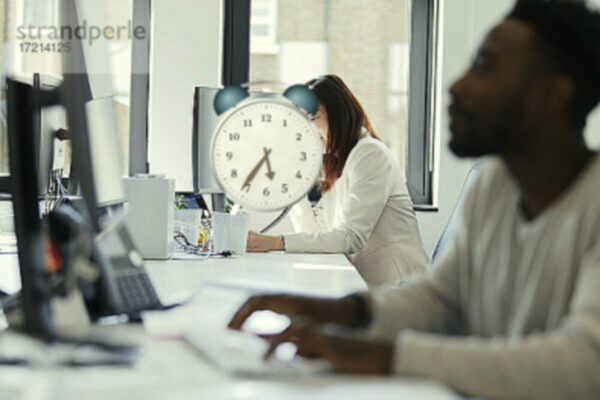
5:36
